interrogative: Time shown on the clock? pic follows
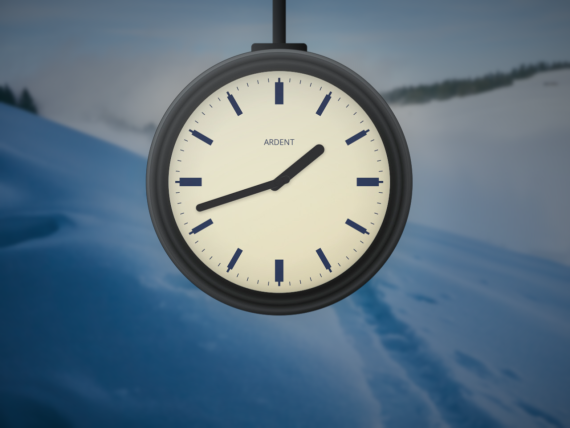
1:42
